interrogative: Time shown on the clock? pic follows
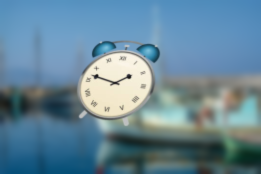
1:47
